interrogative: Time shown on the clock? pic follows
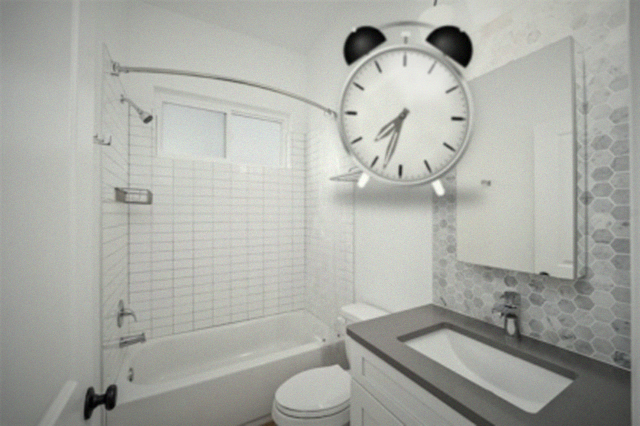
7:33
